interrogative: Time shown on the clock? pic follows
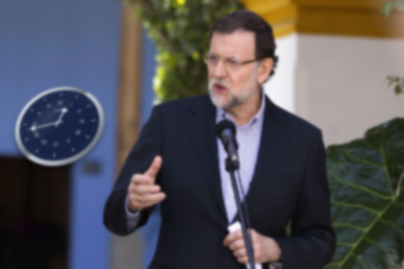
12:43
